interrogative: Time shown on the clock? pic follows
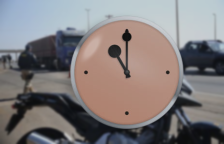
11:00
